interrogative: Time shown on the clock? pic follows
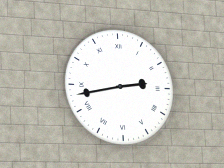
2:43
